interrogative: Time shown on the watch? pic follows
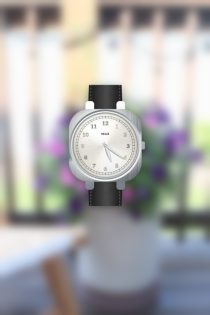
5:21
